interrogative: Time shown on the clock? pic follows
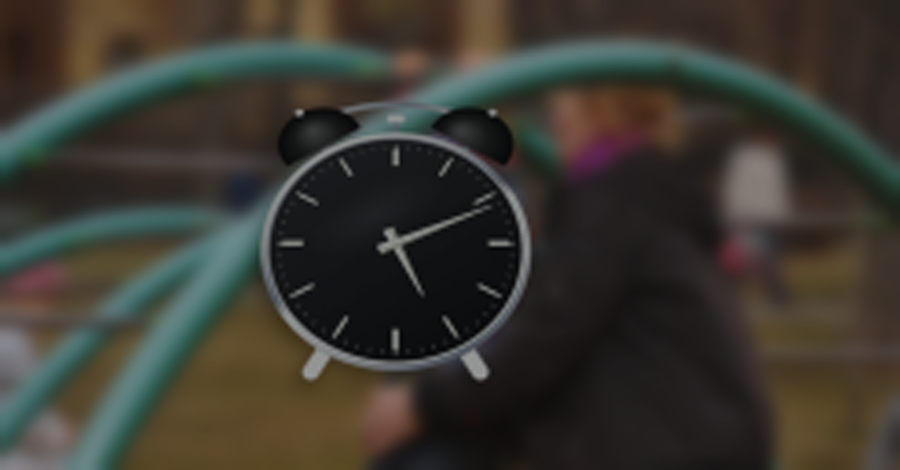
5:11
